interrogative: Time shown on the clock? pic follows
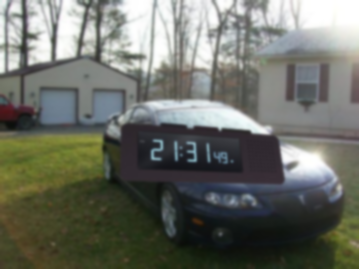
21:31
